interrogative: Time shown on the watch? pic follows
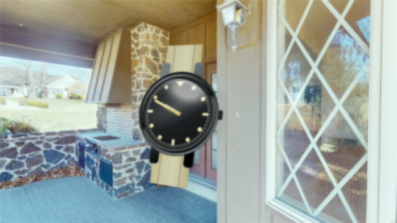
9:49
